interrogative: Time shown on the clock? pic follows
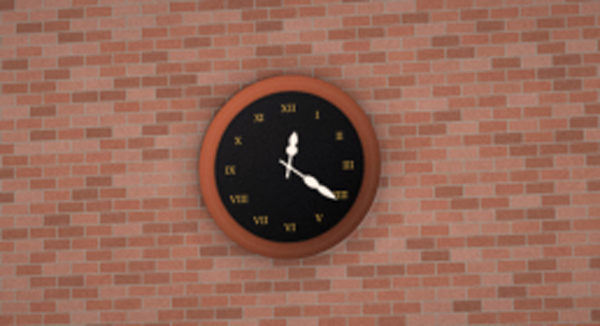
12:21
